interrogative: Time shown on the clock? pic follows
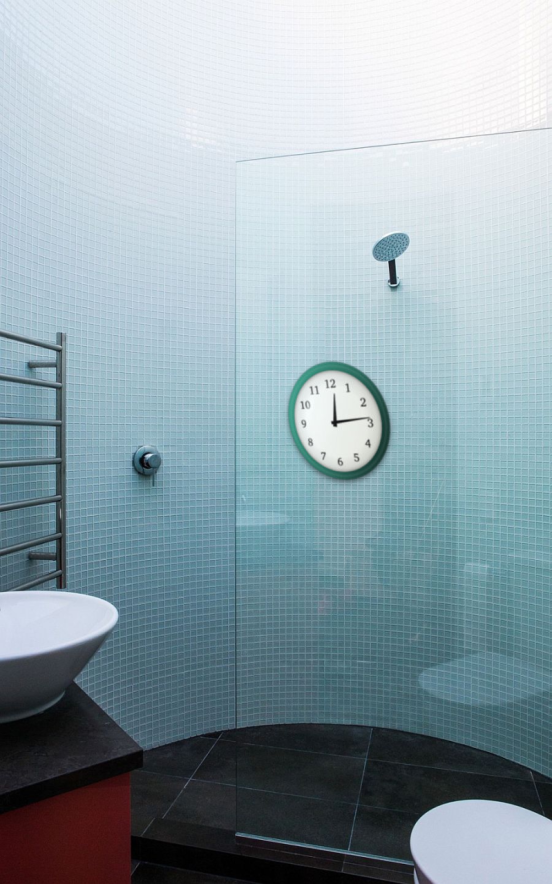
12:14
